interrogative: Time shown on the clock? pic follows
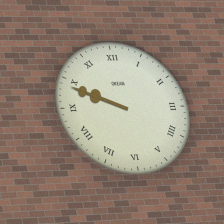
9:49
